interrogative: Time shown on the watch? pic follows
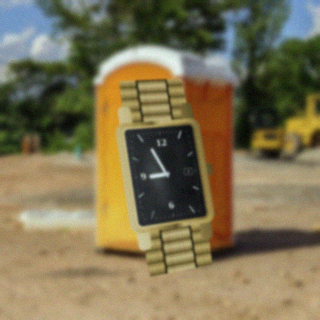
8:56
